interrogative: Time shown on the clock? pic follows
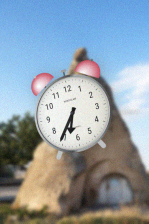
6:36
